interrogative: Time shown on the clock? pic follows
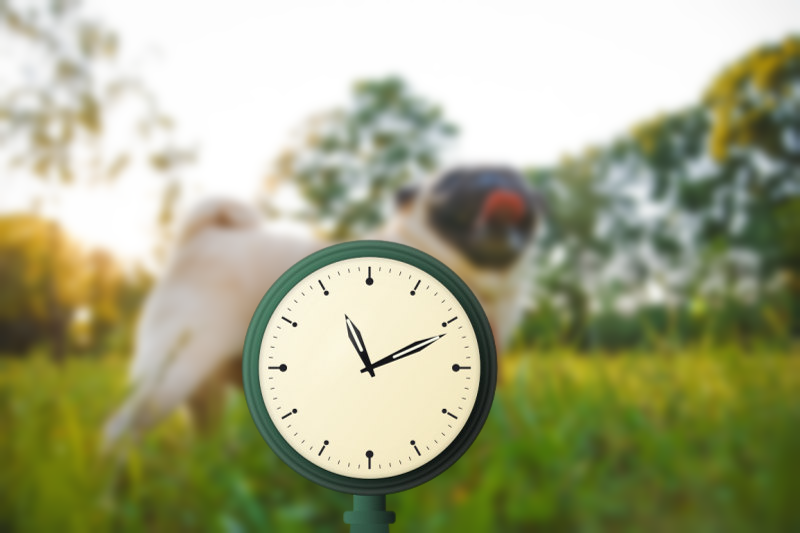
11:11
